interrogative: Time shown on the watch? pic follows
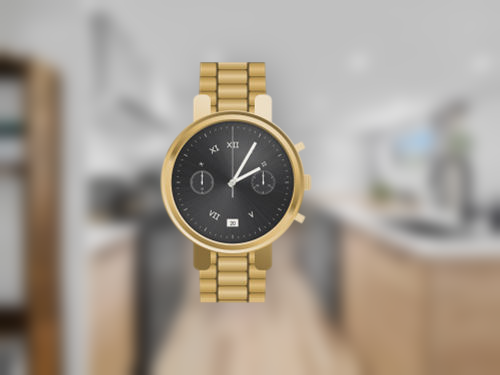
2:05
